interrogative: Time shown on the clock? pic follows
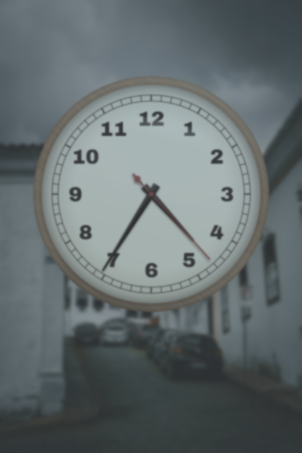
4:35:23
